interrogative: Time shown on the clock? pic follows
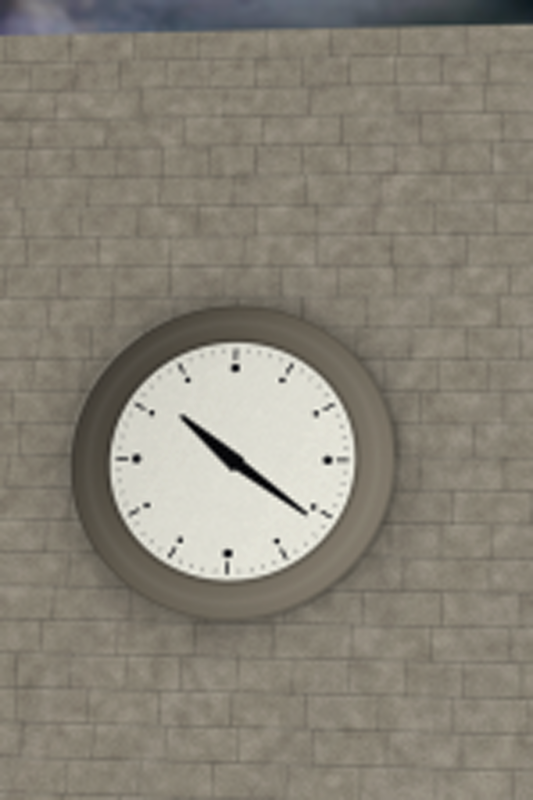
10:21
